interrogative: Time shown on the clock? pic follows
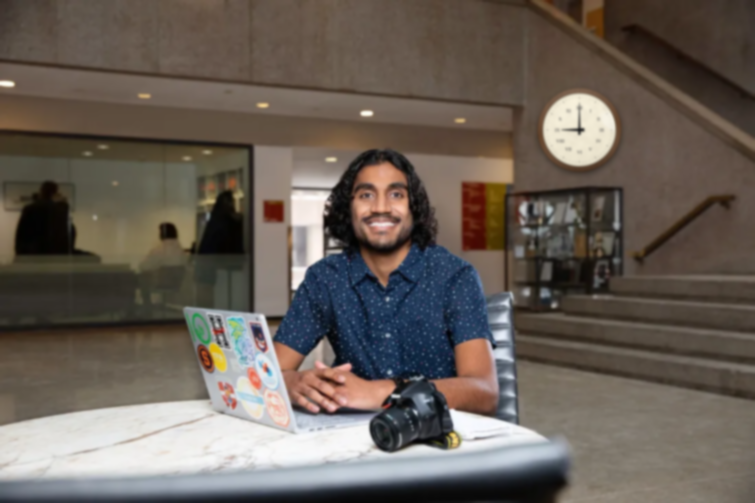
9:00
